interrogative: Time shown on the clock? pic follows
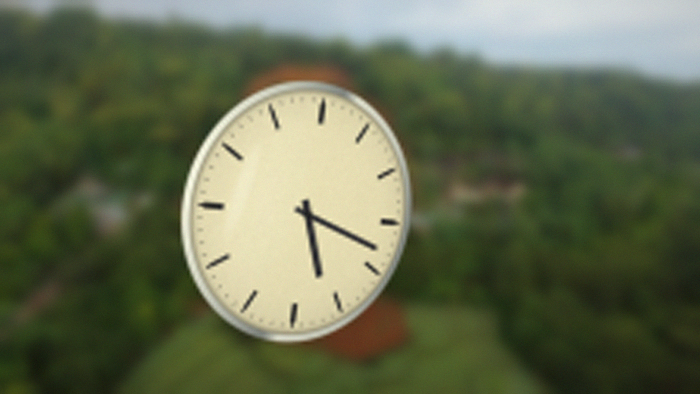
5:18
